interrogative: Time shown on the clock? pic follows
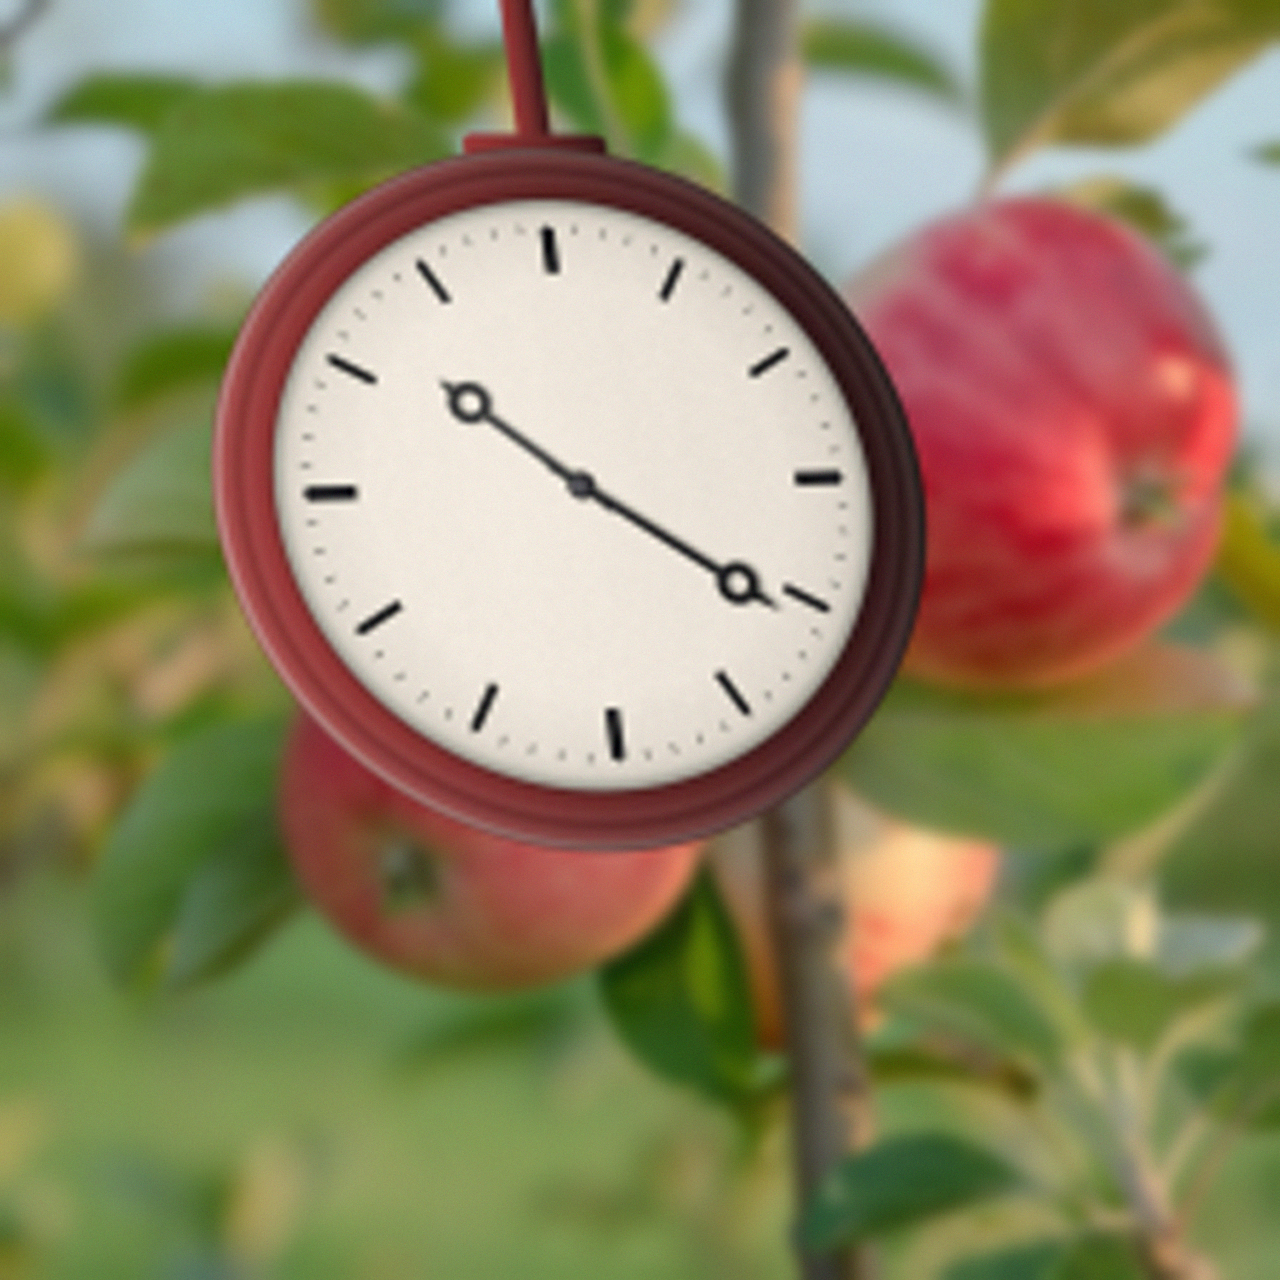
10:21
